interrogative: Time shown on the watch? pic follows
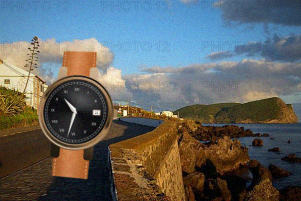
10:32
